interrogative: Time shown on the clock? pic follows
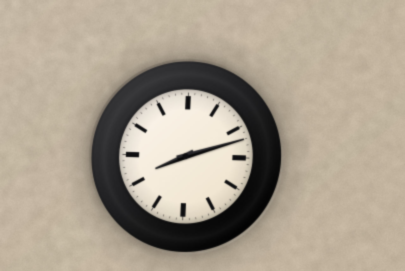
8:12
